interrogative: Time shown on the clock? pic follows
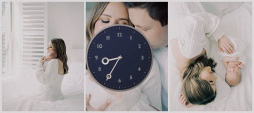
8:35
